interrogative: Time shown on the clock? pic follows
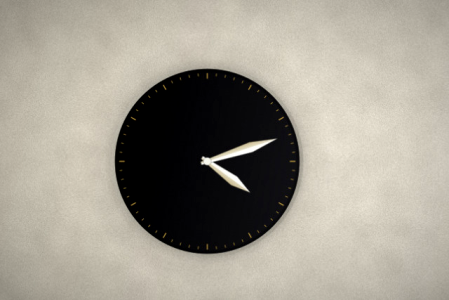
4:12
